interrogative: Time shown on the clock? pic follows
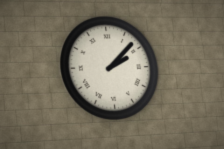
2:08
